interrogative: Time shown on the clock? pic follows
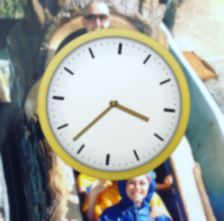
3:37
